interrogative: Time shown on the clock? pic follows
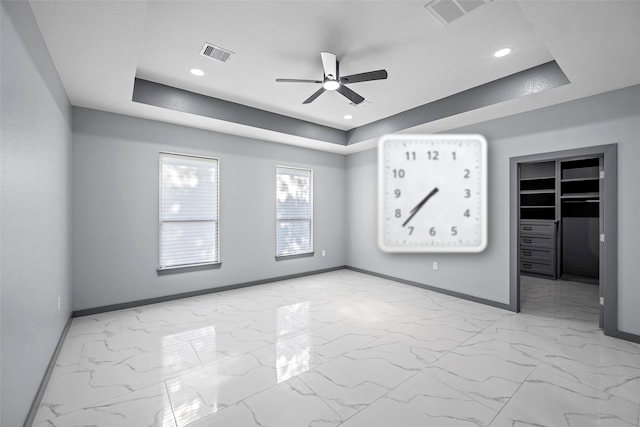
7:37
